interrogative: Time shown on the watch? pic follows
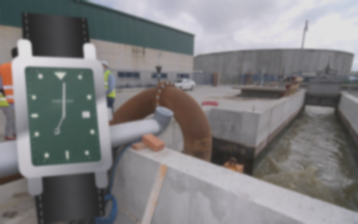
7:01
